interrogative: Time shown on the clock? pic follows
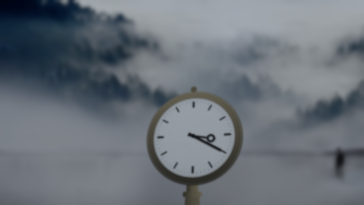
3:20
